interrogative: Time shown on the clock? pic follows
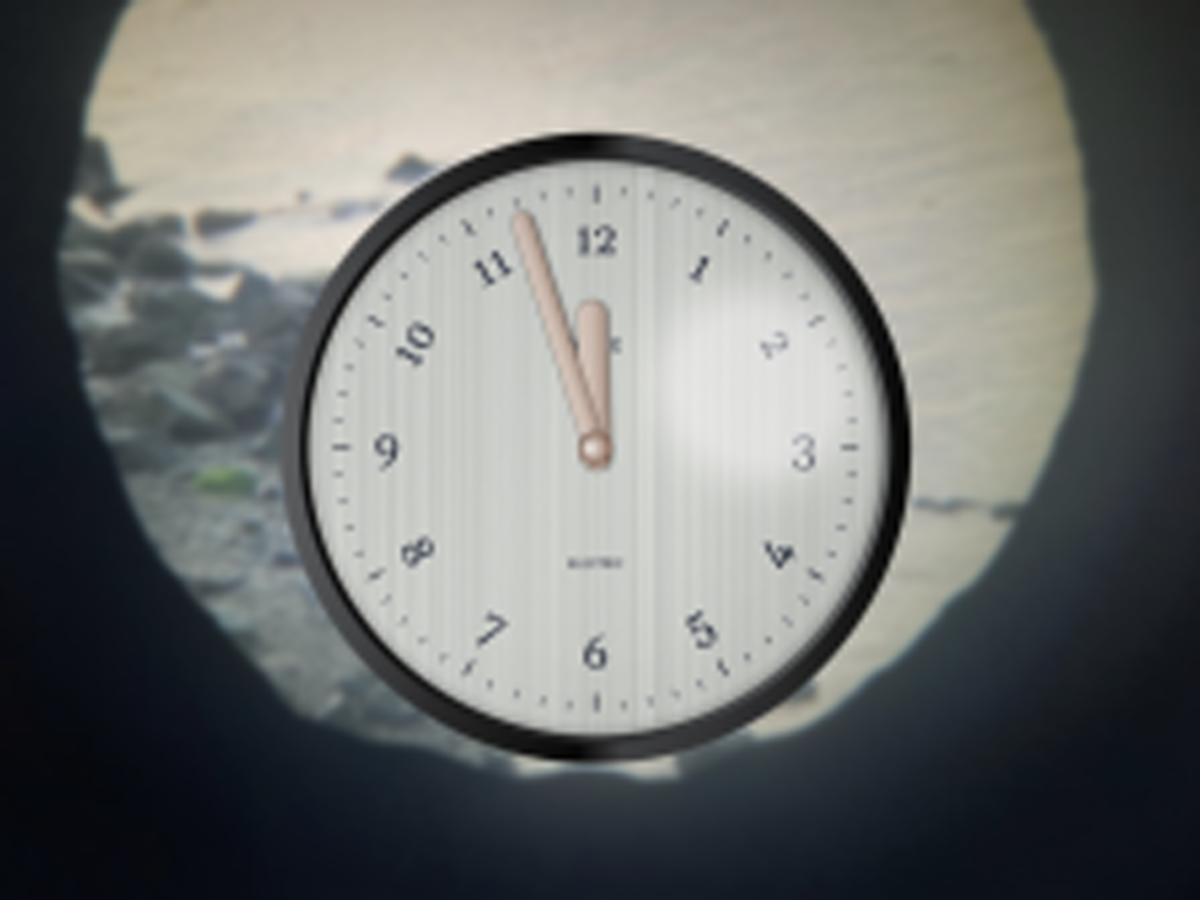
11:57
